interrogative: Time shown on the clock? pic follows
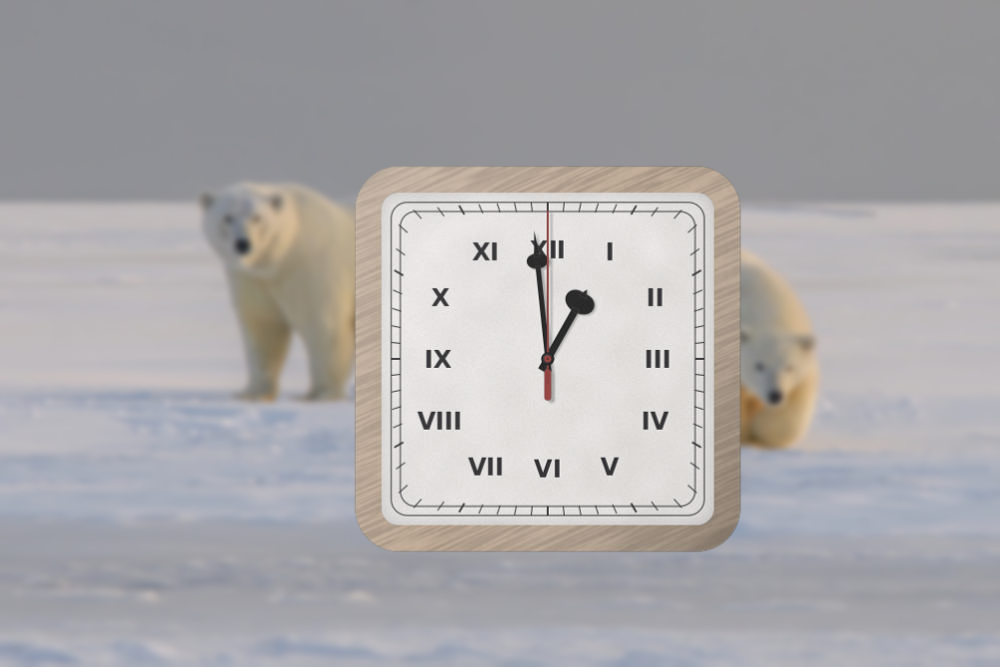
12:59:00
